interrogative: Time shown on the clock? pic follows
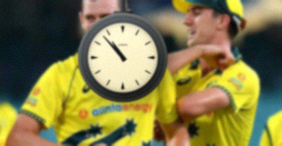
10:53
